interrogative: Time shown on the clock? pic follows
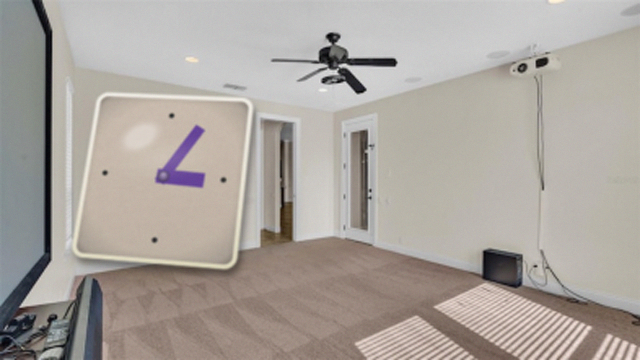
3:05
